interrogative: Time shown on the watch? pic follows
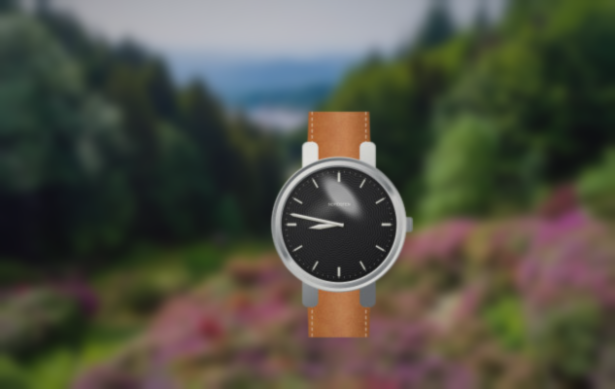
8:47
